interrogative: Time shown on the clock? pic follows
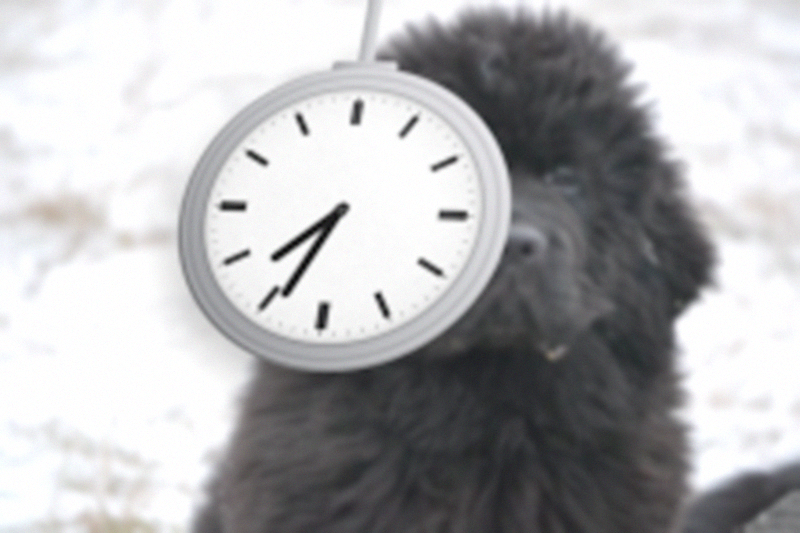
7:34
